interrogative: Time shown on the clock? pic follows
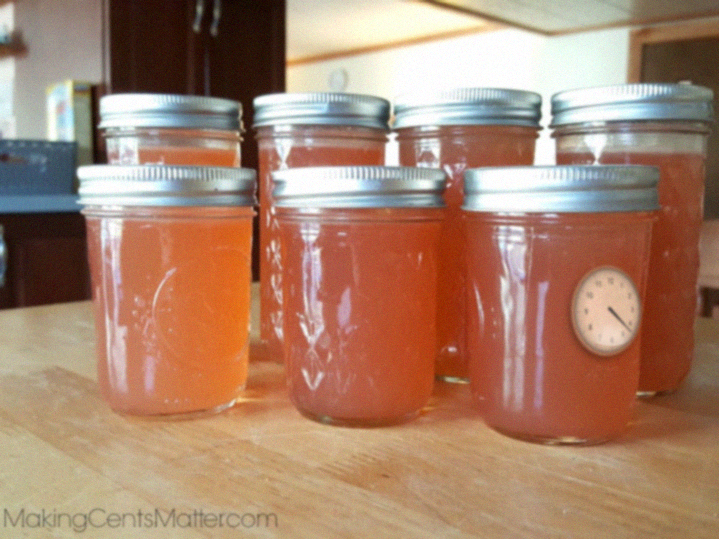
4:22
